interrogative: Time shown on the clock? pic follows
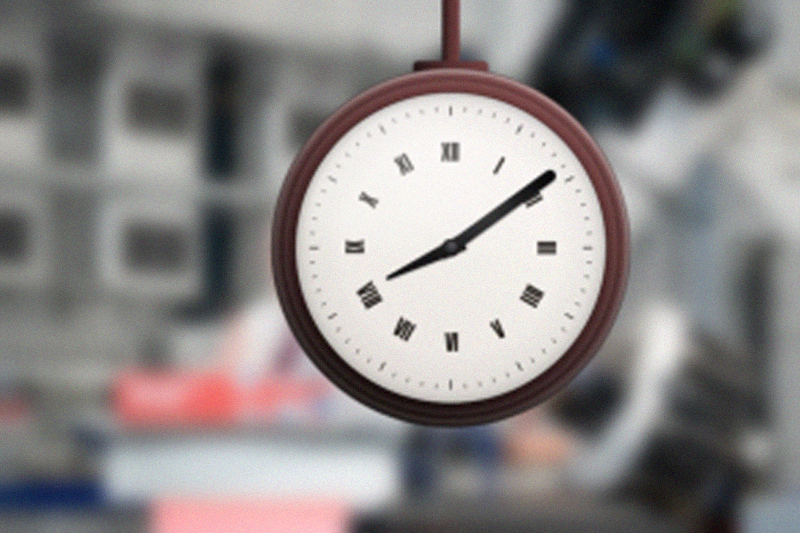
8:09
